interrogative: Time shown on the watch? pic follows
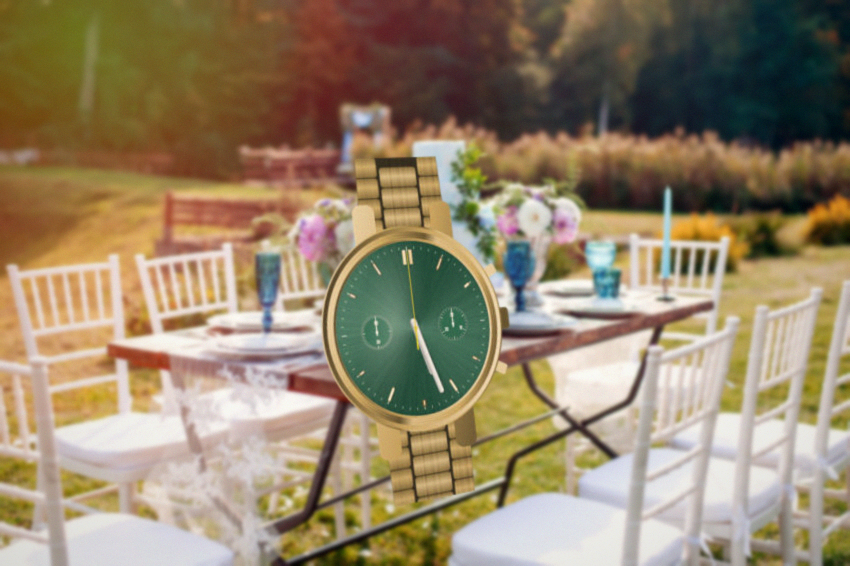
5:27
